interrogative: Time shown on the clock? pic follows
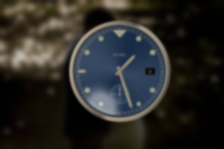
1:27
